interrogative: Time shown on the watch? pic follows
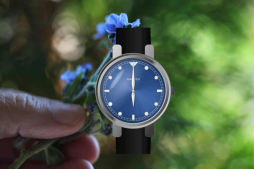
6:00
